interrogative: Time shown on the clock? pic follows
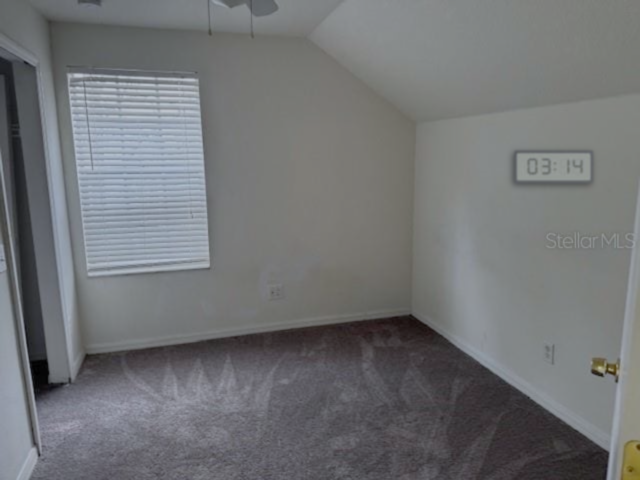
3:14
